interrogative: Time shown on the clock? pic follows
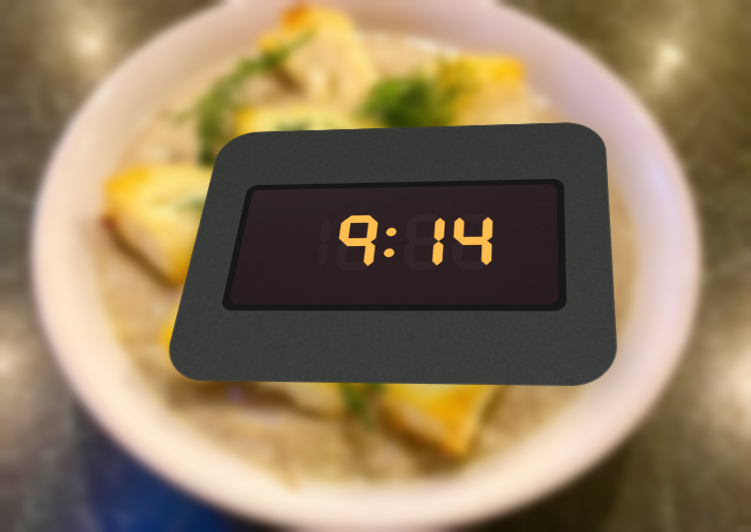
9:14
